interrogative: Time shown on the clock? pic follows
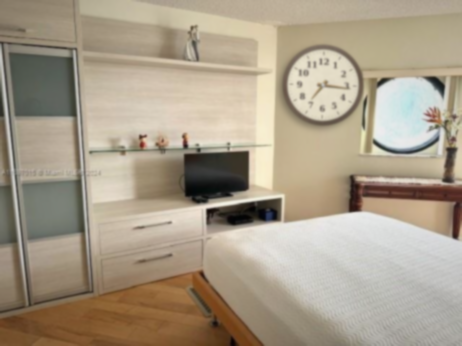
7:16
